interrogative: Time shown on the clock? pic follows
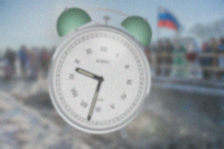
9:32
